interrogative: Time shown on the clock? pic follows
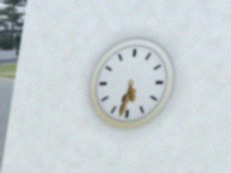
5:32
